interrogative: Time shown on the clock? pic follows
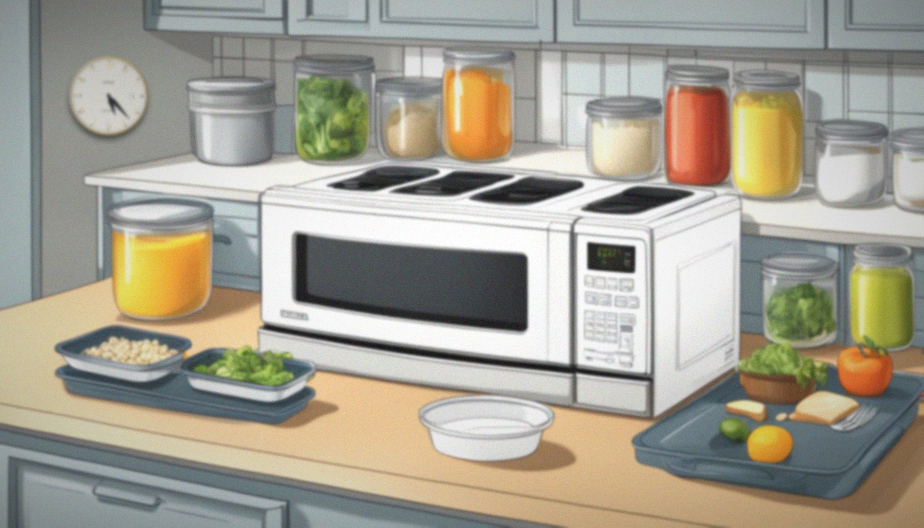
5:23
